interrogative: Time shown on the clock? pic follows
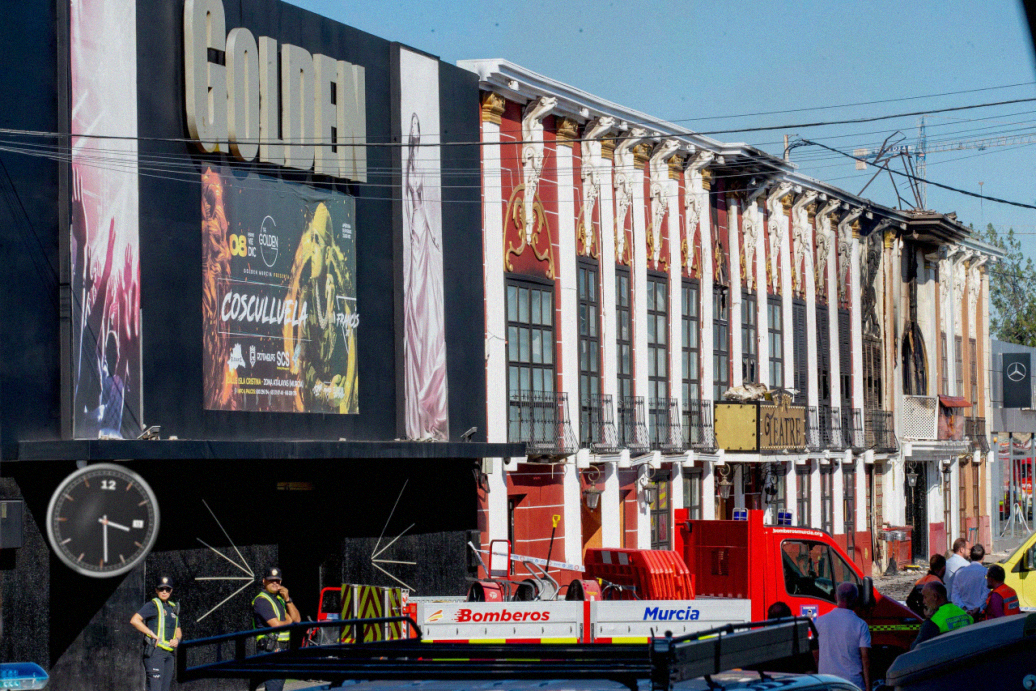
3:29
